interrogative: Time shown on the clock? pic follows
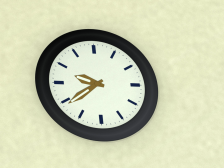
9:39
